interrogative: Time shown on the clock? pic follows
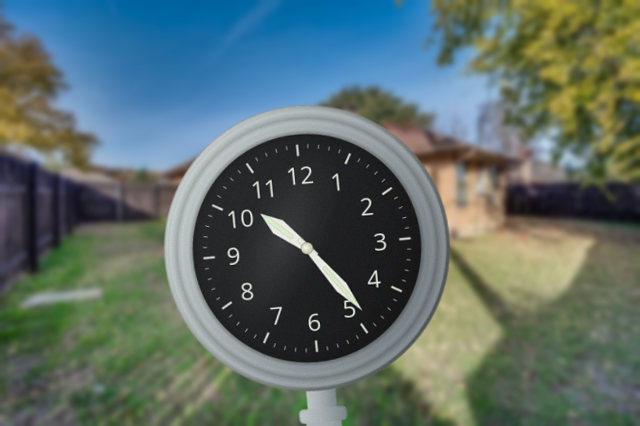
10:24
